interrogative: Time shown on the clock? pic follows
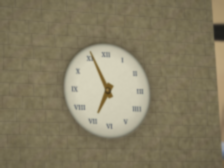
6:56
